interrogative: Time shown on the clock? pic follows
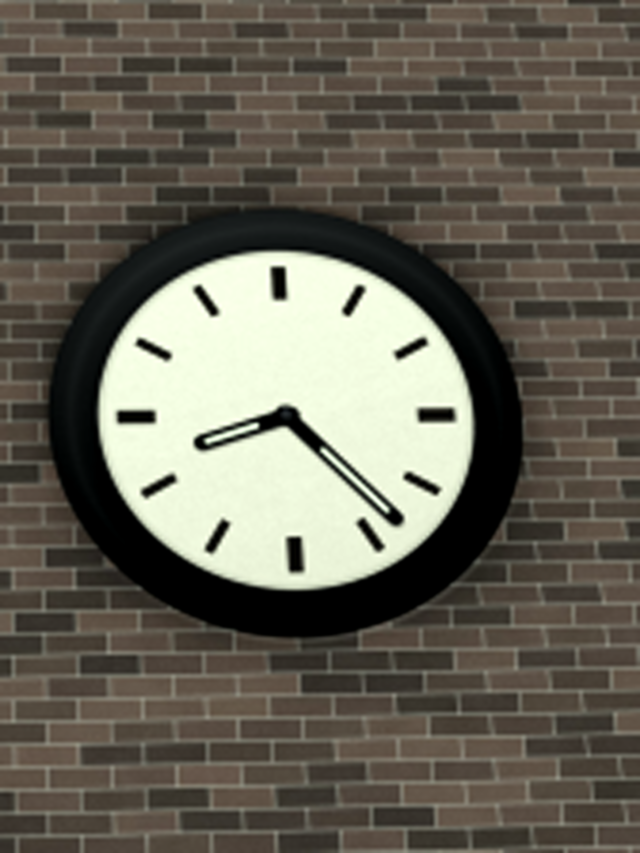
8:23
